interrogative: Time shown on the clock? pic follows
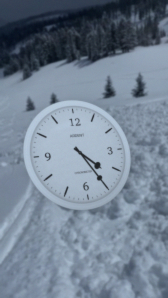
4:25
